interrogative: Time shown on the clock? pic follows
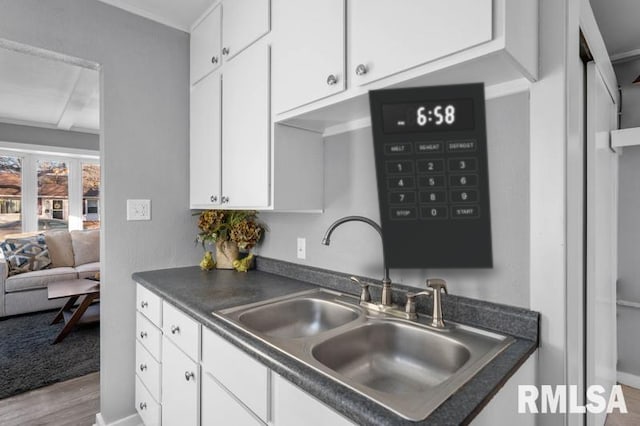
6:58
